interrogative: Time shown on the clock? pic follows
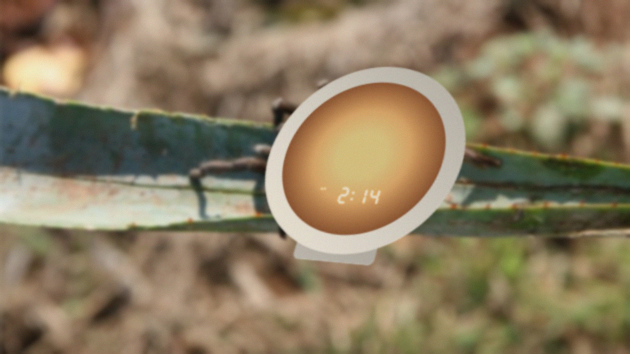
2:14
